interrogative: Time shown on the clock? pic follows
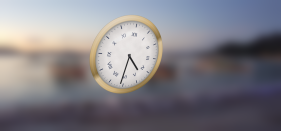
4:31
